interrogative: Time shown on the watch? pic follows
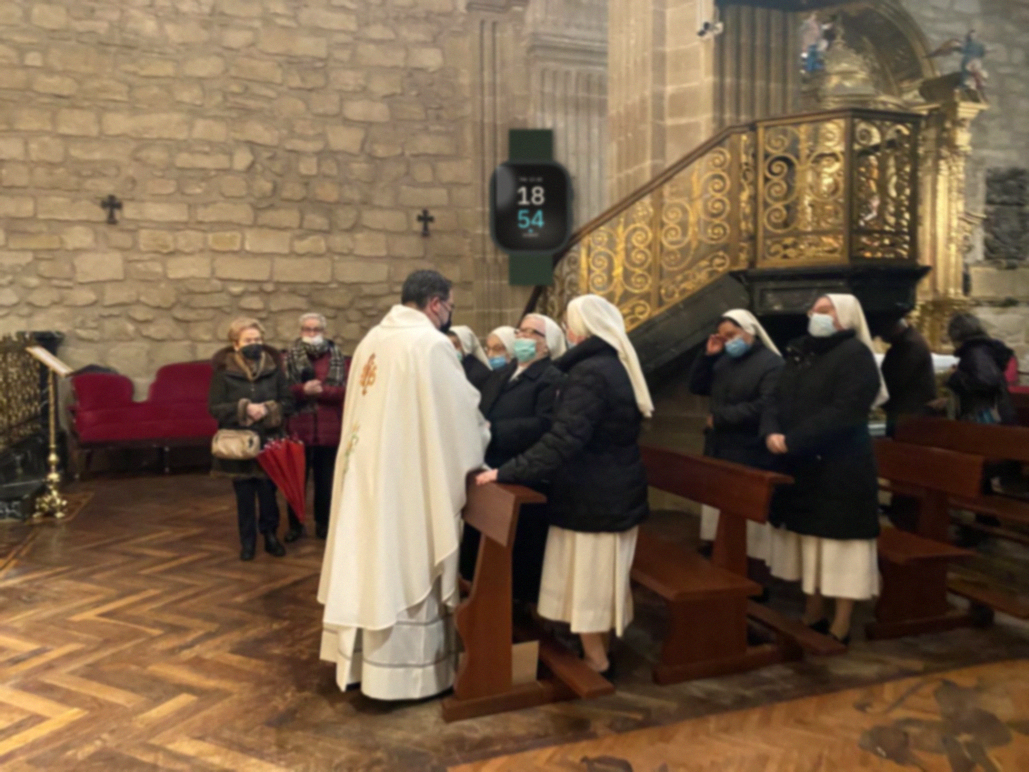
18:54
